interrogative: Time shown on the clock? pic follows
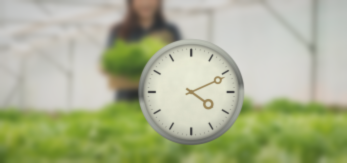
4:11
